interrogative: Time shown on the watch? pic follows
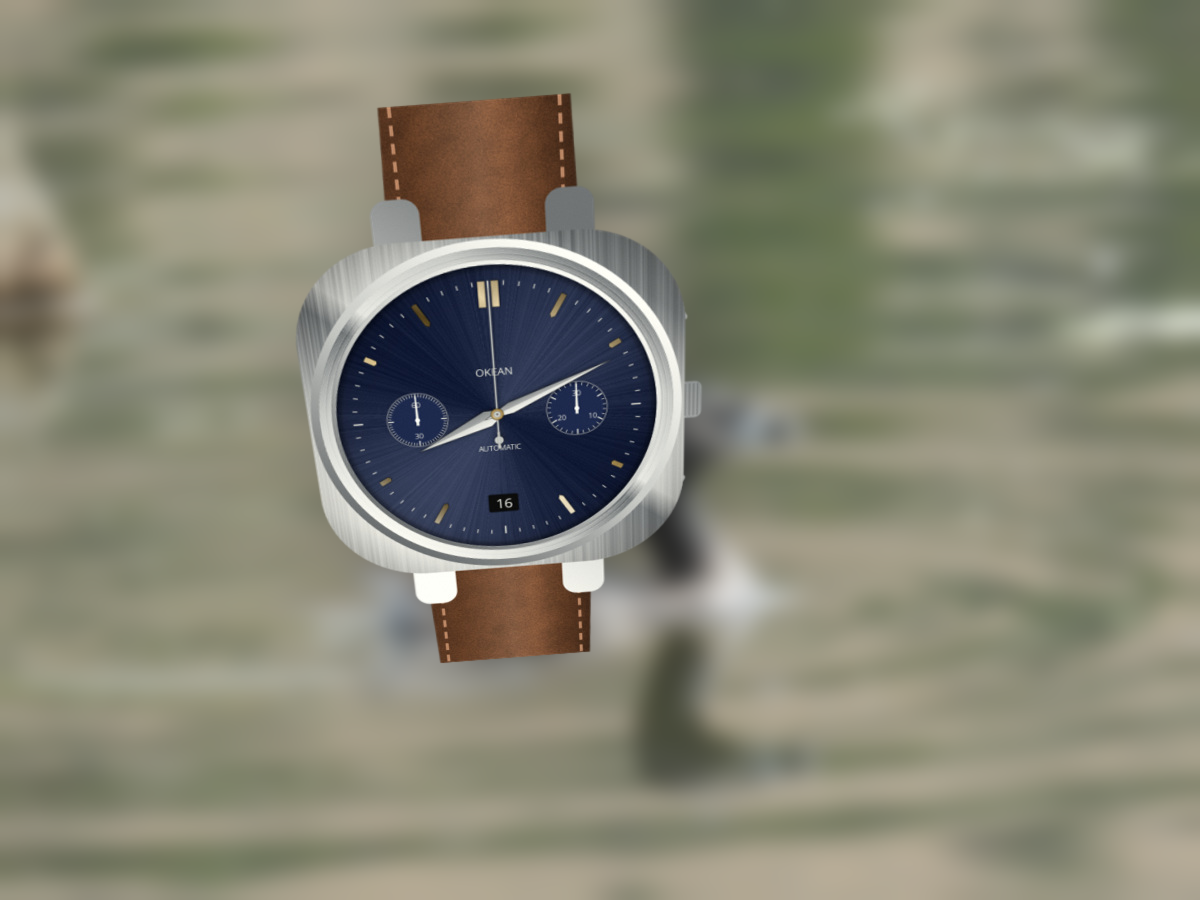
8:11
